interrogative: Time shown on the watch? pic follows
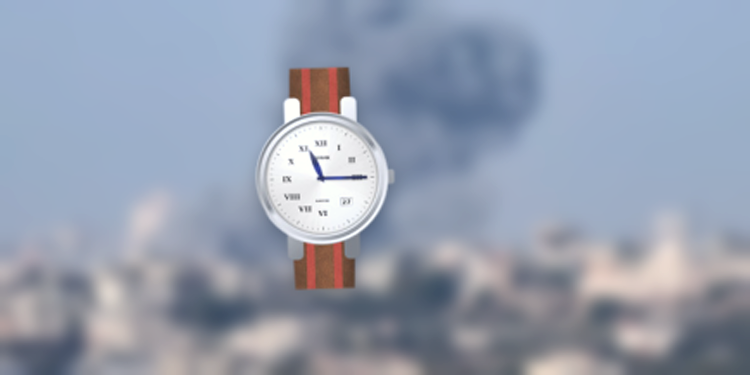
11:15
